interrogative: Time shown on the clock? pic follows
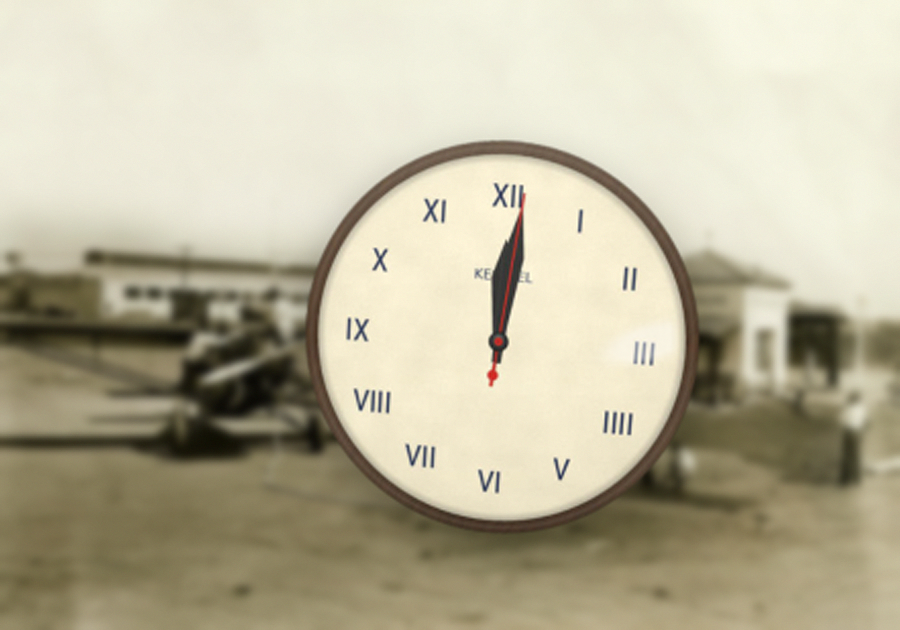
12:01:01
